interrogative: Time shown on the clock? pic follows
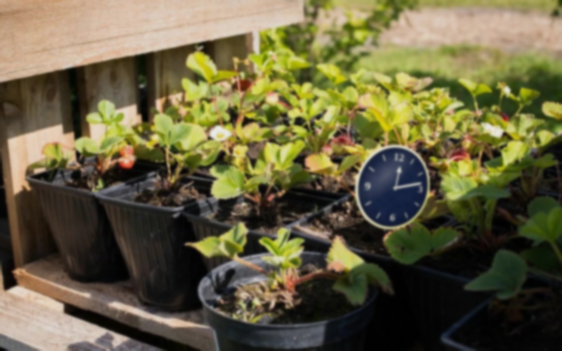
12:13
